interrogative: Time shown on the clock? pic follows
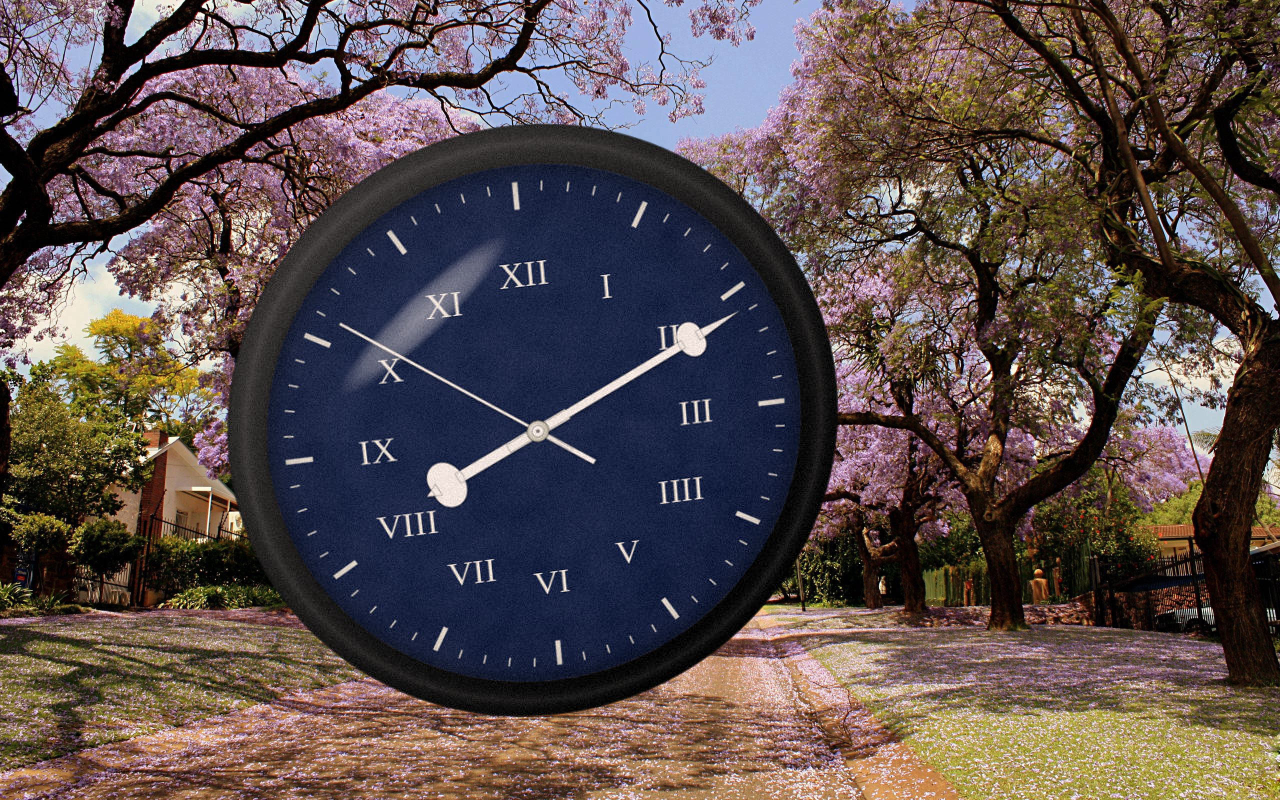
8:10:51
